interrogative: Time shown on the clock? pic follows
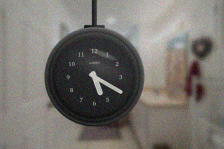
5:20
